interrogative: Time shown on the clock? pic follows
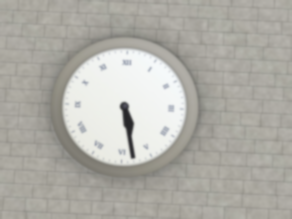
5:28
